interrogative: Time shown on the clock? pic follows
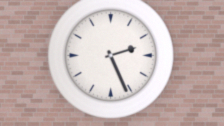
2:26
